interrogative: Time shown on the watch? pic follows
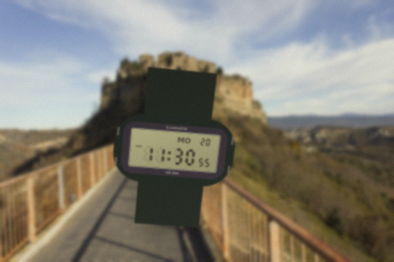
11:30
